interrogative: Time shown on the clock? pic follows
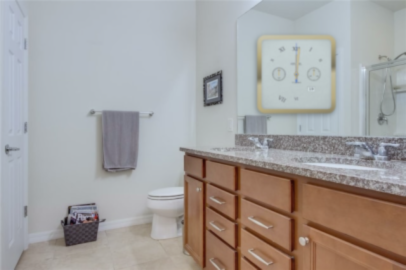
12:01
